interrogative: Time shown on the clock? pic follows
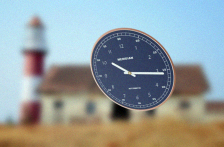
10:16
